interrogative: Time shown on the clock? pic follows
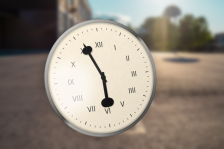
5:56
